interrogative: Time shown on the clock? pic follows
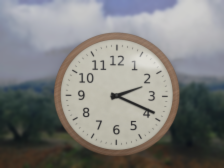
2:19
